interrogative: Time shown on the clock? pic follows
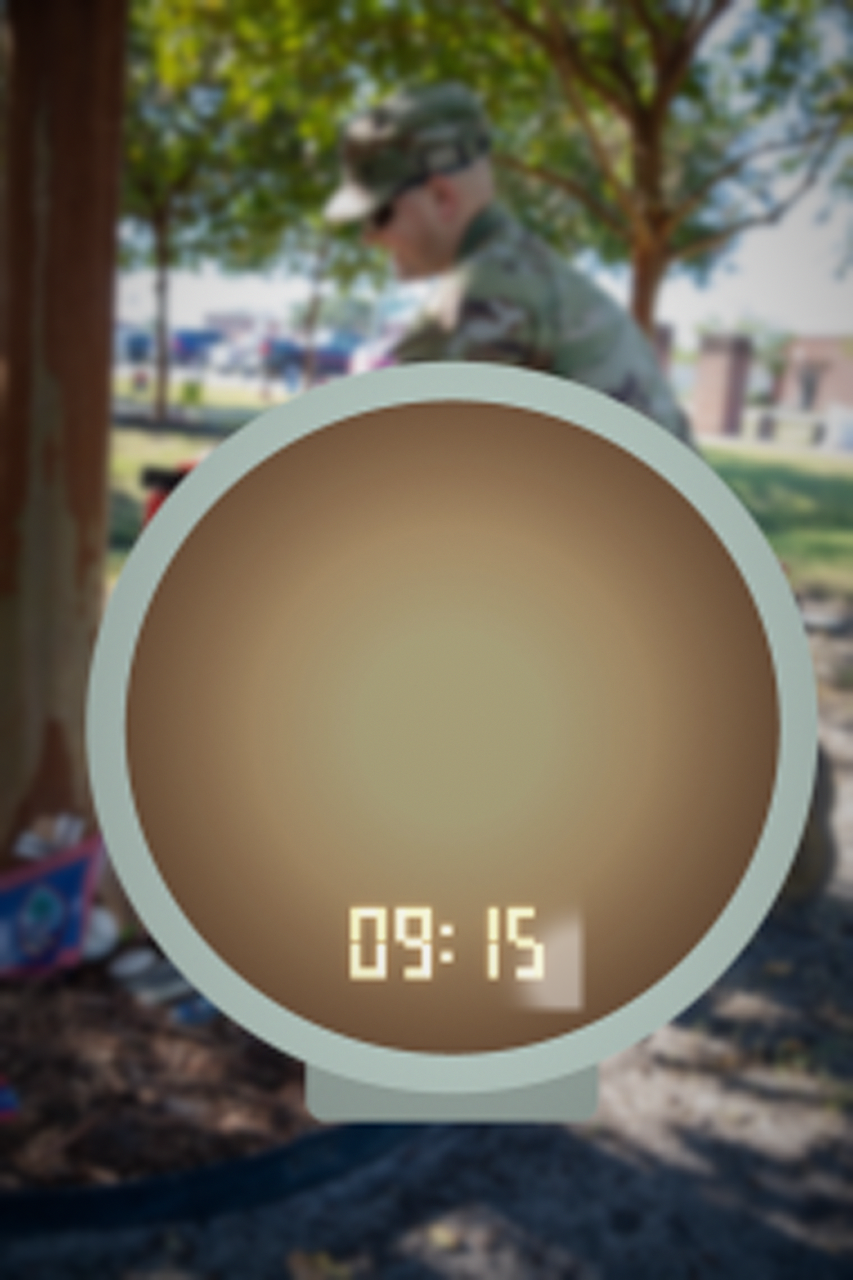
9:15
